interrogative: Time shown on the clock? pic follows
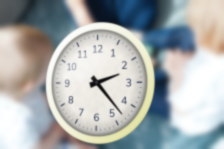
2:23
